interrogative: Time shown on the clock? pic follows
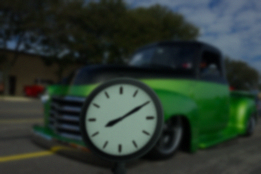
8:10
